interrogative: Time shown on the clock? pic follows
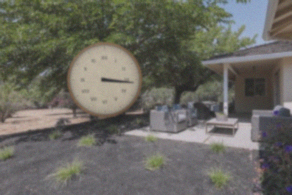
3:16
